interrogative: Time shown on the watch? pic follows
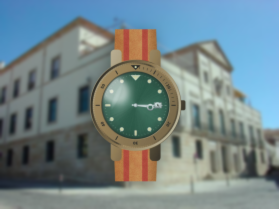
3:15
